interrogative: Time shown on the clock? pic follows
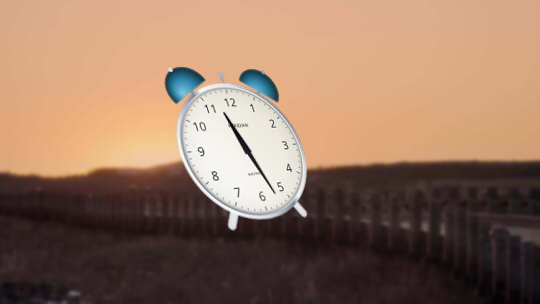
11:27
